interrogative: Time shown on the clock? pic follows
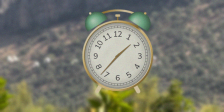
1:37
